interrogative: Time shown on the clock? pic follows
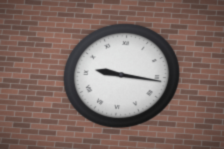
9:16
